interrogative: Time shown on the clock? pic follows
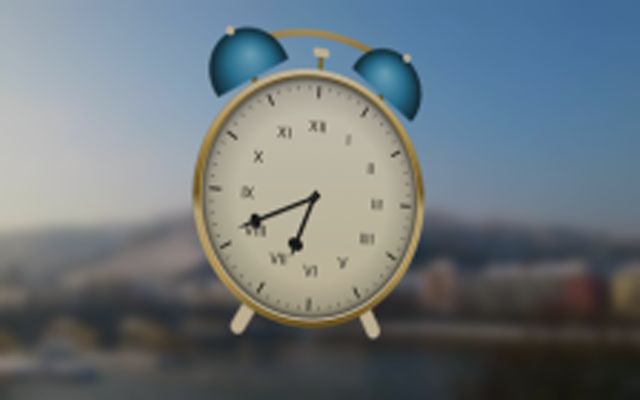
6:41
